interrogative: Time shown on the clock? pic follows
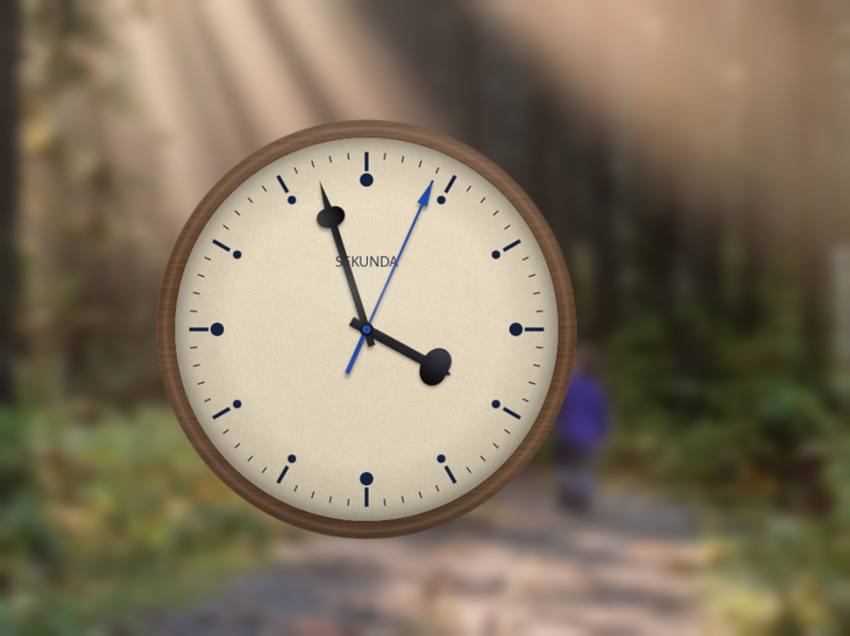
3:57:04
